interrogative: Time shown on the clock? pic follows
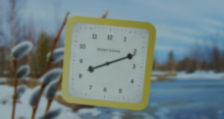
8:11
